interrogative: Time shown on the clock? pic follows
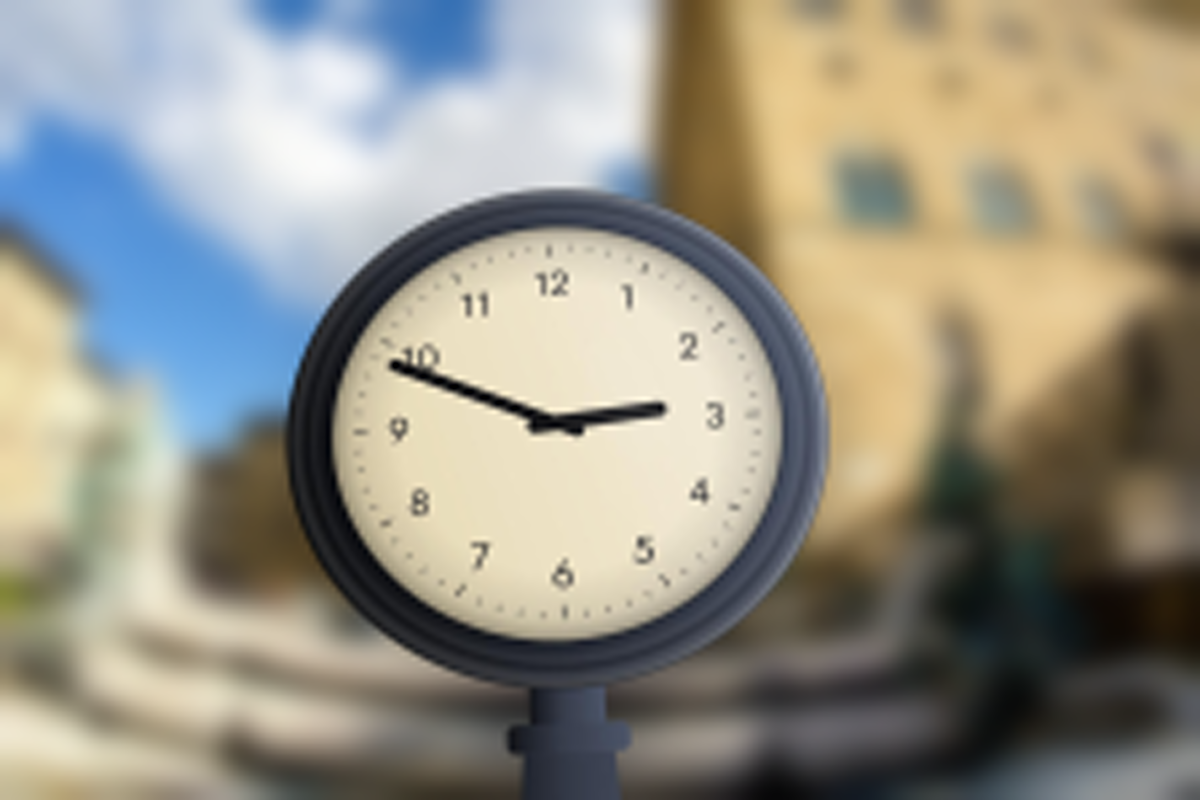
2:49
